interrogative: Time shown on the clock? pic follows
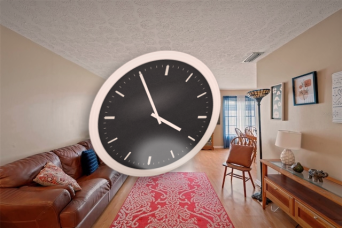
3:55
